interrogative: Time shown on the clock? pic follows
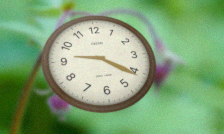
9:21
